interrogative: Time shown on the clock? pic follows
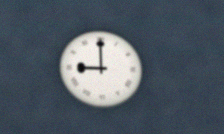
9:00
